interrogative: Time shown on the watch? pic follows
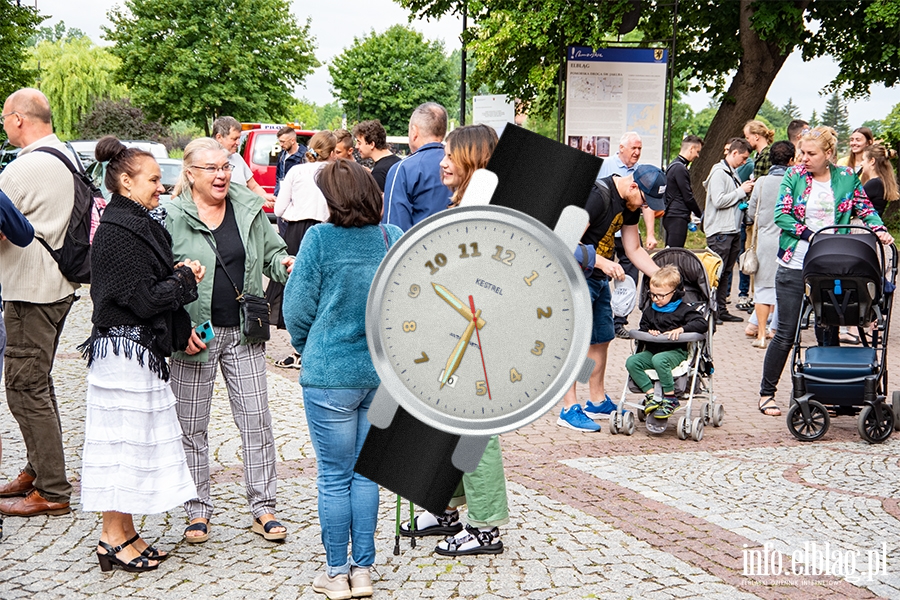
9:30:24
